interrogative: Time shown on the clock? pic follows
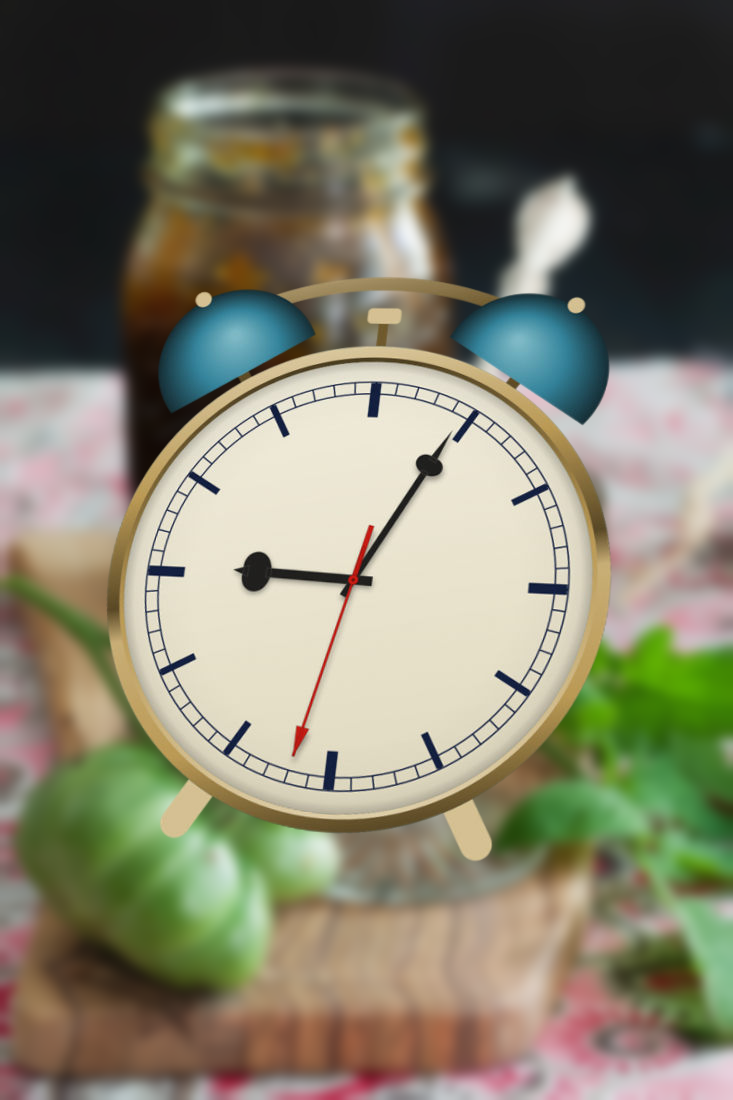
9:04:32
